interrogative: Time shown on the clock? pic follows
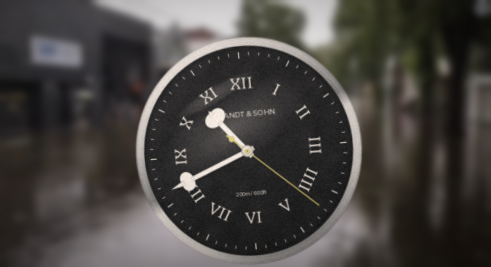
10:41:22
